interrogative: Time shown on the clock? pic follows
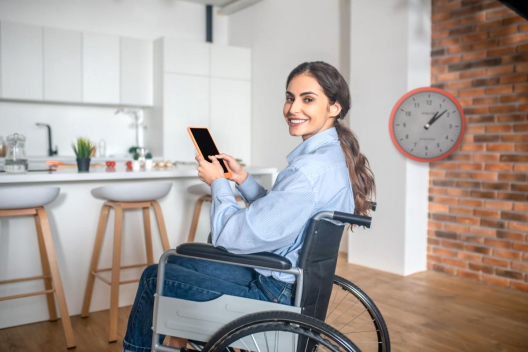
1:08
